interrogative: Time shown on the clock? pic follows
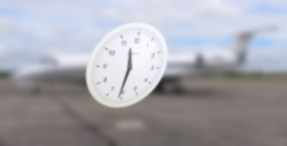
11:31
